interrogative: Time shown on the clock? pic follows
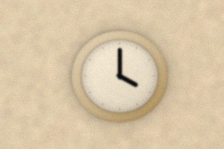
4:00
